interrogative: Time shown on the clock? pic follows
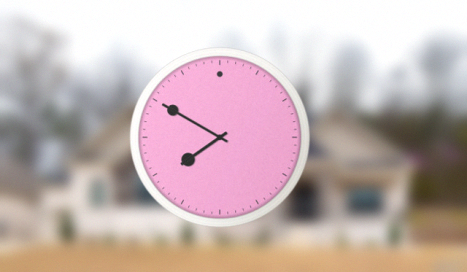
7:50
